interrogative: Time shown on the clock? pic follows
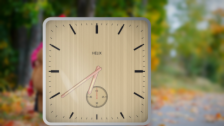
6:39
